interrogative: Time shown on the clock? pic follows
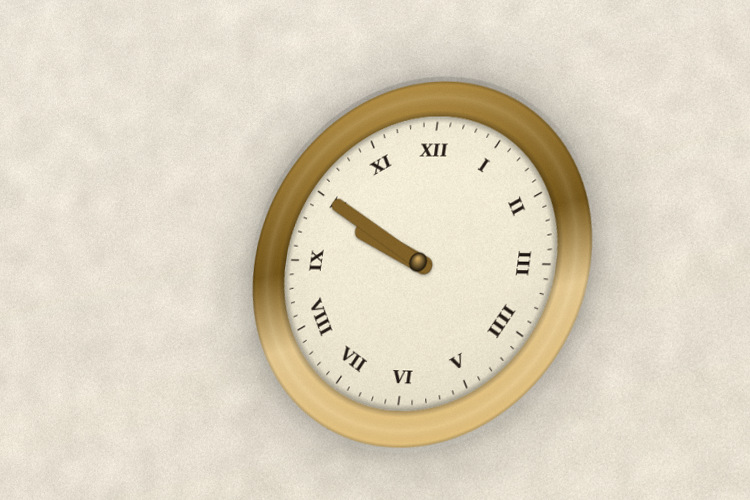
9:50
